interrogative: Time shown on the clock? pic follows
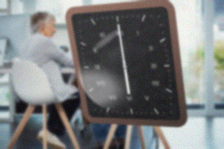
6:00
